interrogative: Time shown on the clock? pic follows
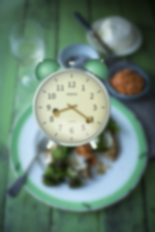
8:21
